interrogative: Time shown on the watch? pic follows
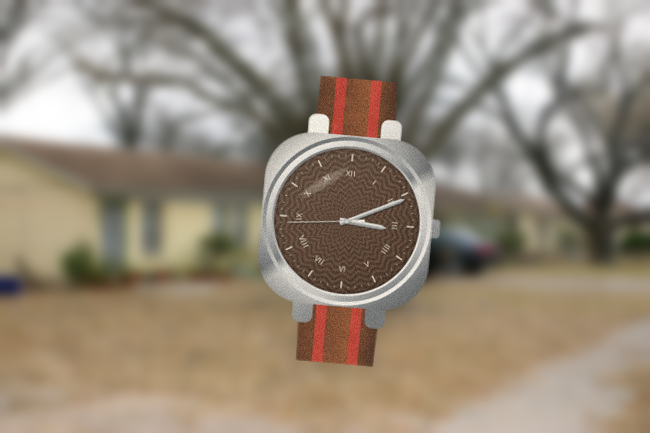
3:10:44
